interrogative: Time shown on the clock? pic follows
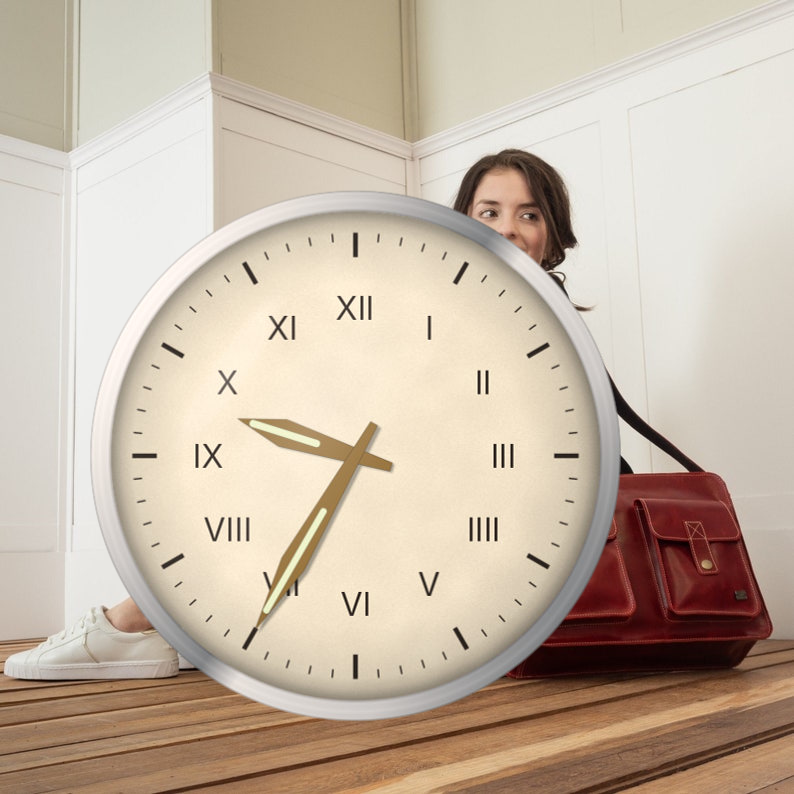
9:35
